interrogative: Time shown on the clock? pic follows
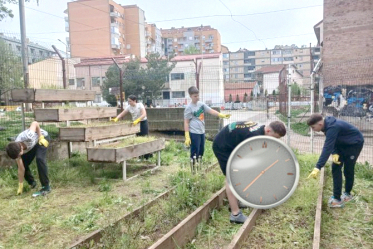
1:37
